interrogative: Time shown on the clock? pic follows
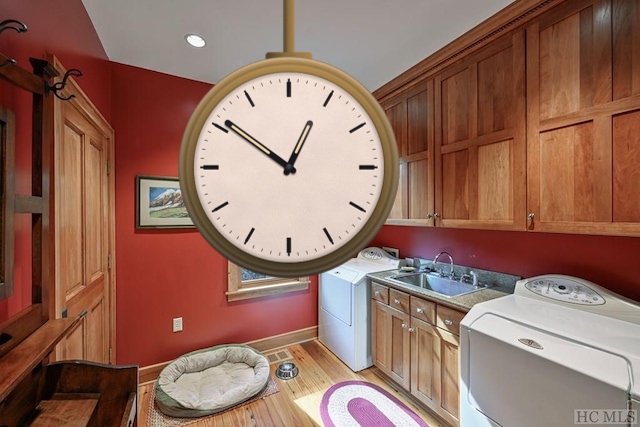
12:51
